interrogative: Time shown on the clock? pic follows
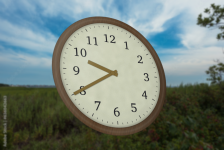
9:40
